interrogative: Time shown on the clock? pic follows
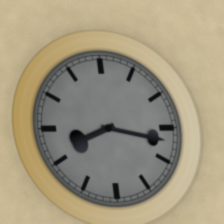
8:17
